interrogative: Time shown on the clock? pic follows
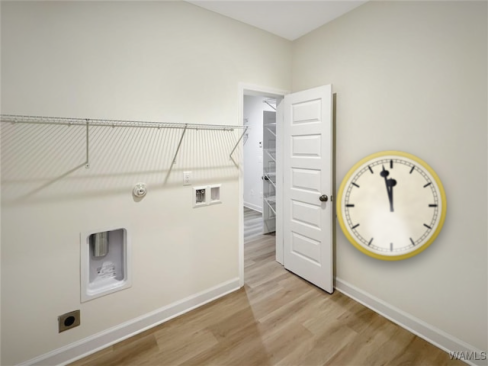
11:58
